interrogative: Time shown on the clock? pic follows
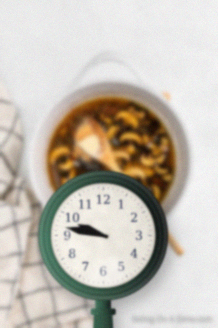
9:47
